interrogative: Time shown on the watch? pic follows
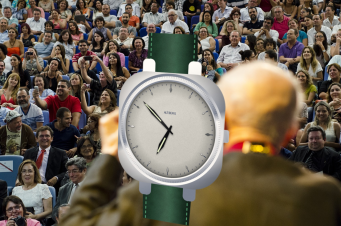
6:52
